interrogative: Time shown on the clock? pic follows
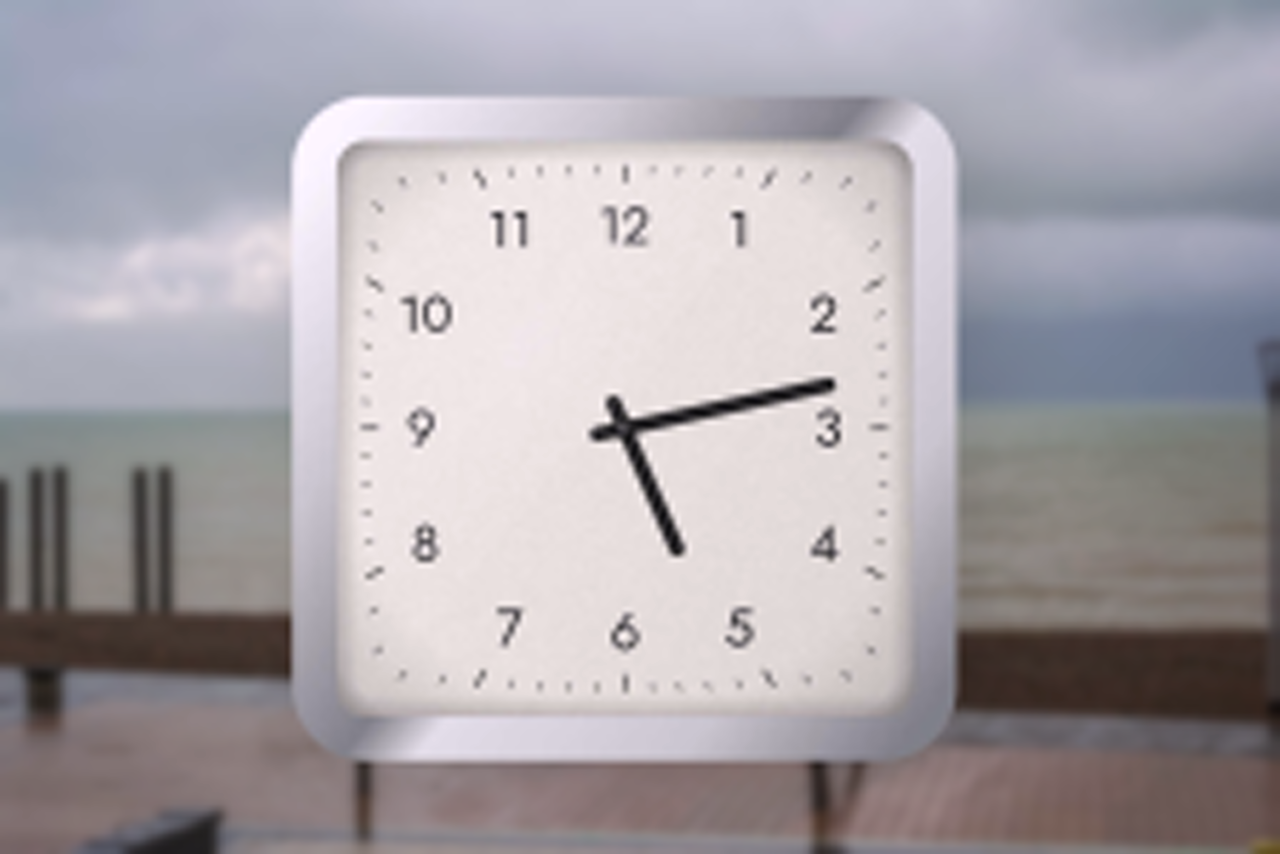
5:13
